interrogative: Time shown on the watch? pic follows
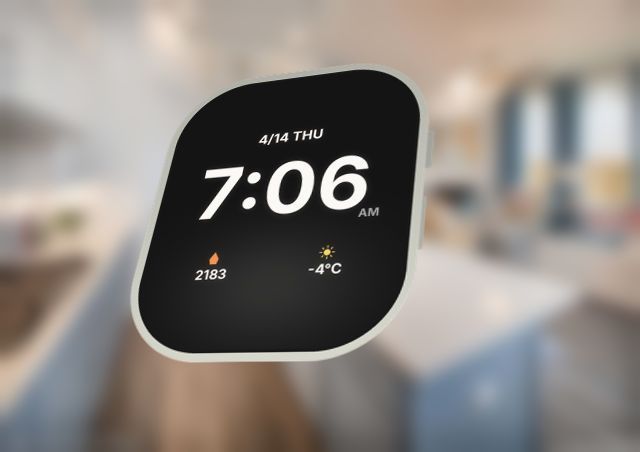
7:06
